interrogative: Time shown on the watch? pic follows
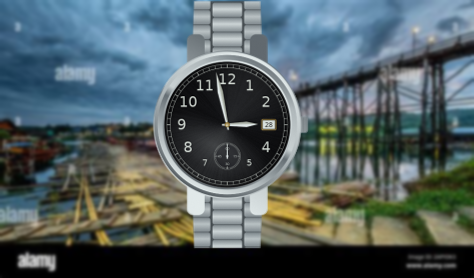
2:58
